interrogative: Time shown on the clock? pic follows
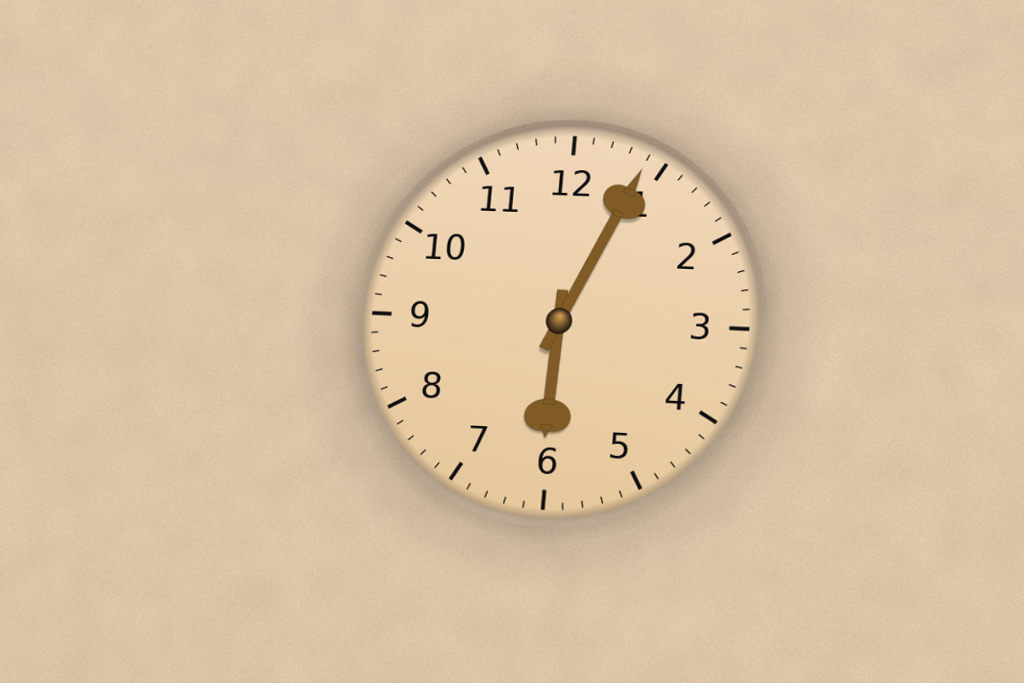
6:04
